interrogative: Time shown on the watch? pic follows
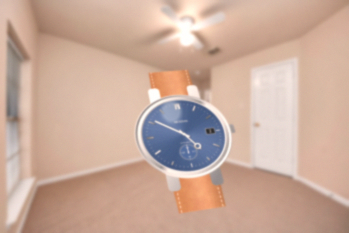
4:51
